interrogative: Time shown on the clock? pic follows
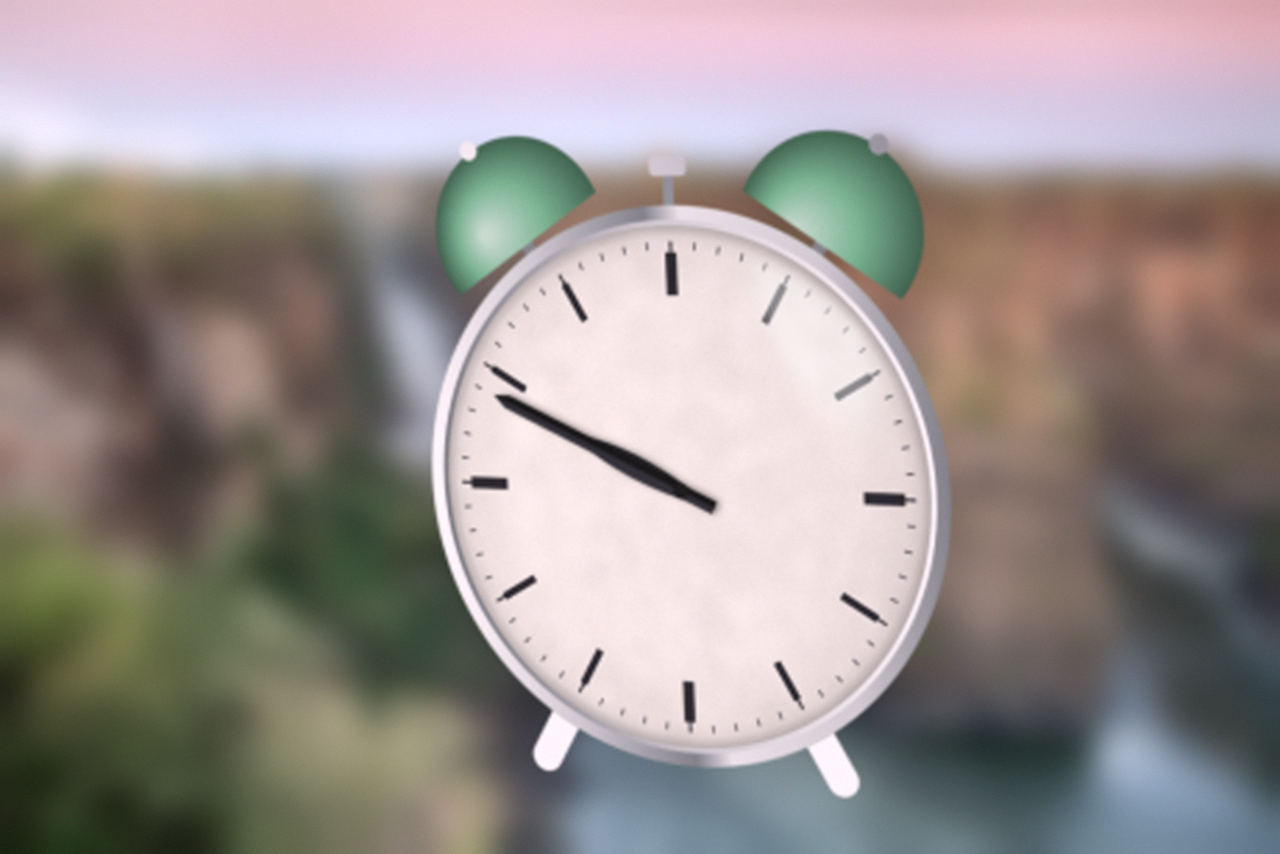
9:49
